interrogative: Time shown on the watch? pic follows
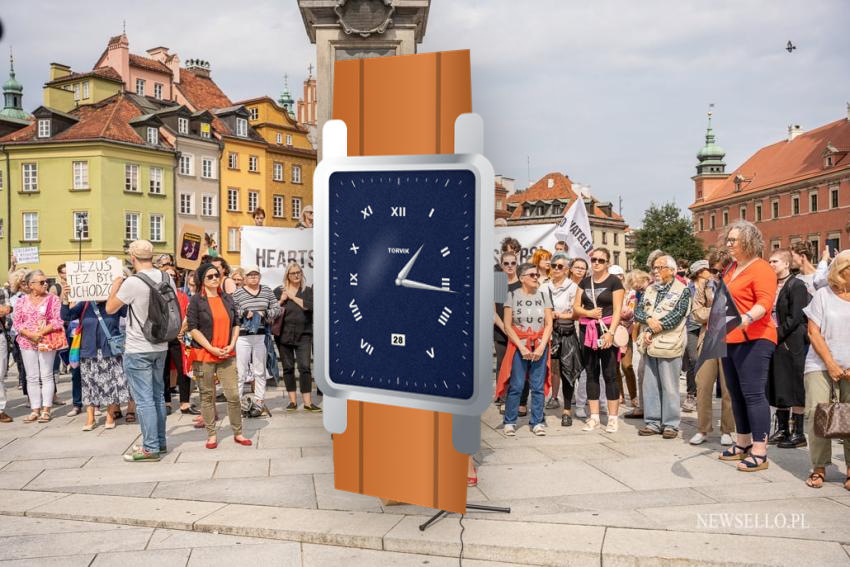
1:16
